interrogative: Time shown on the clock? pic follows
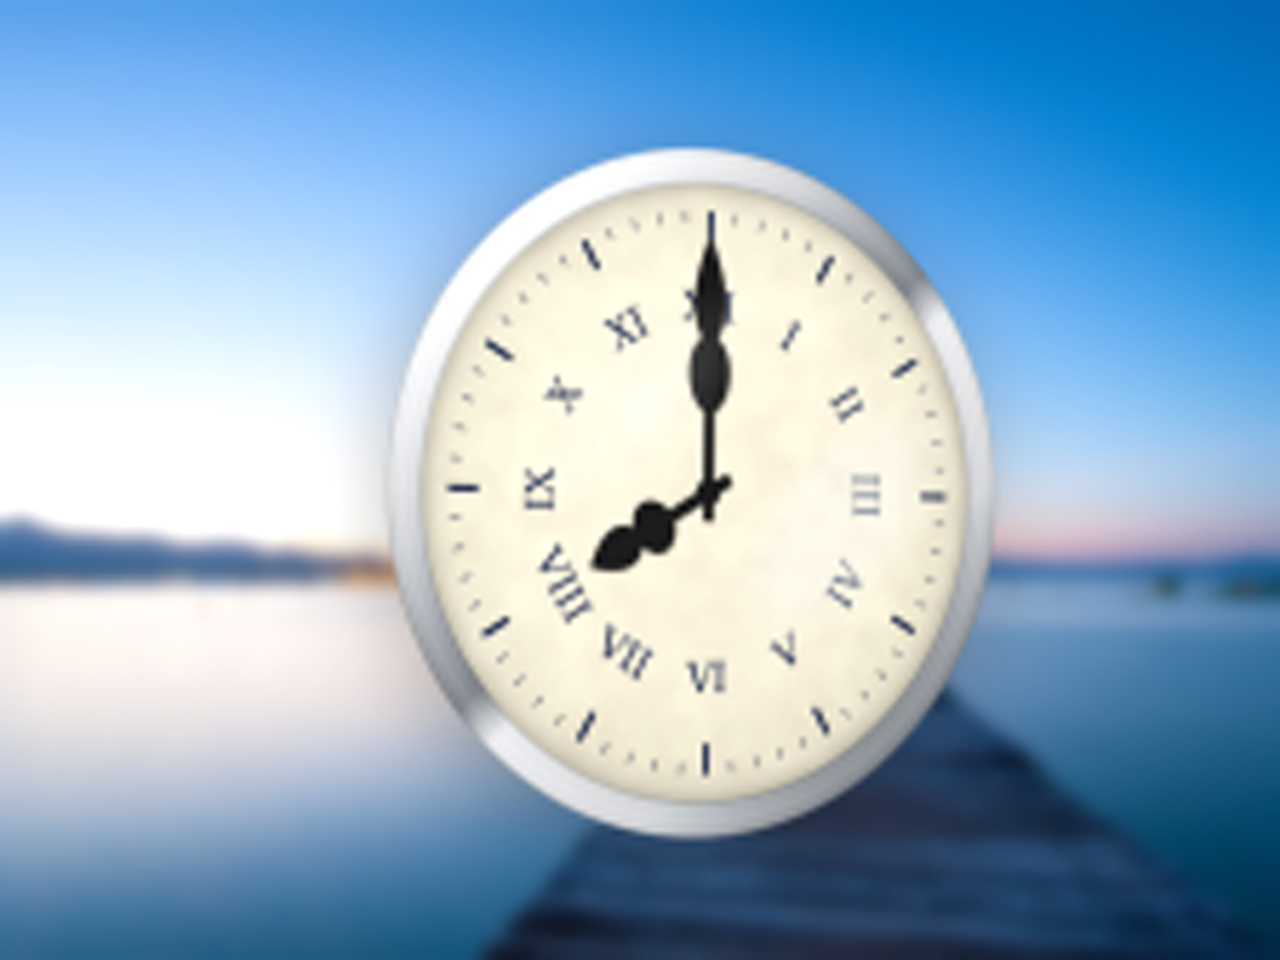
8:00
